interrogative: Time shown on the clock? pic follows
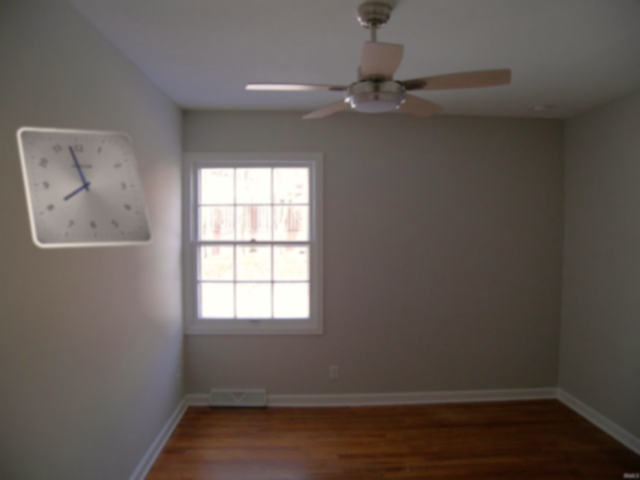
7:58
